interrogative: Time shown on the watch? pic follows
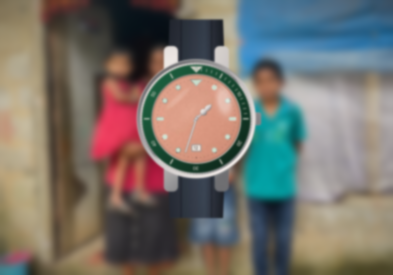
1:33
